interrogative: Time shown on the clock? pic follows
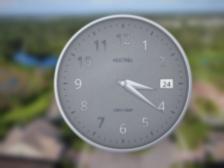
3:21
